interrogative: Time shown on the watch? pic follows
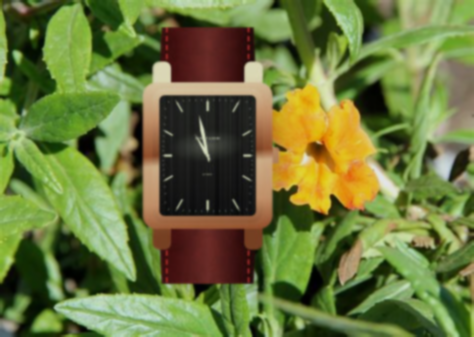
10:58
